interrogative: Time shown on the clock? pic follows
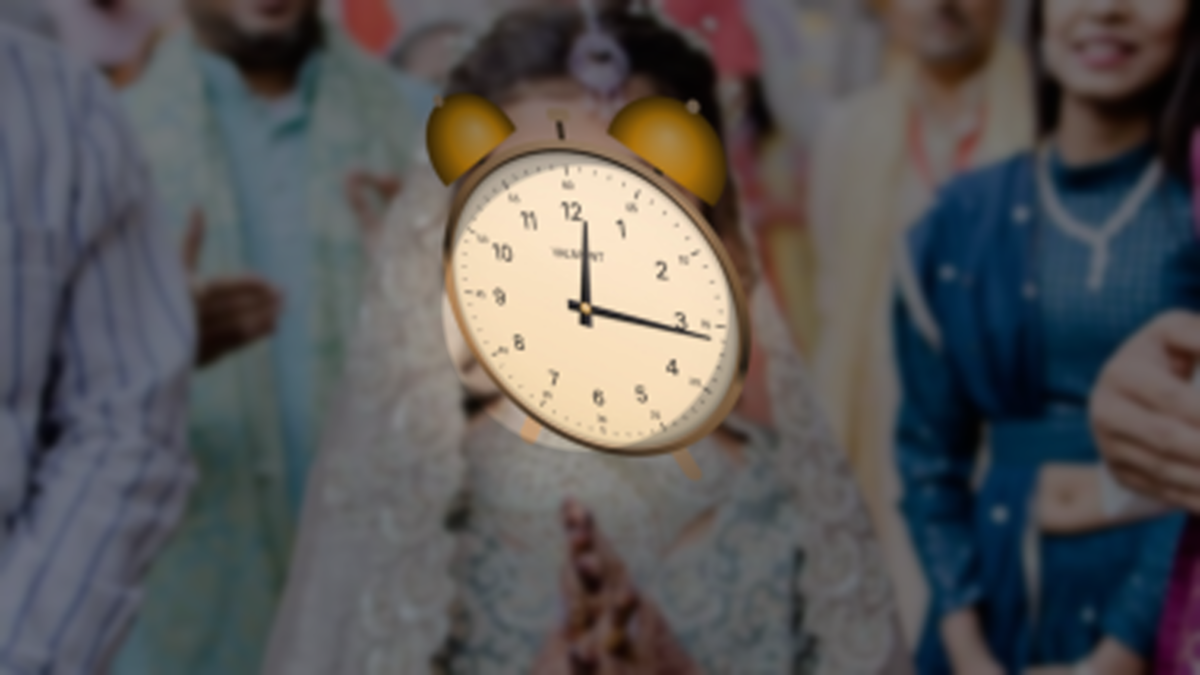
12:16
